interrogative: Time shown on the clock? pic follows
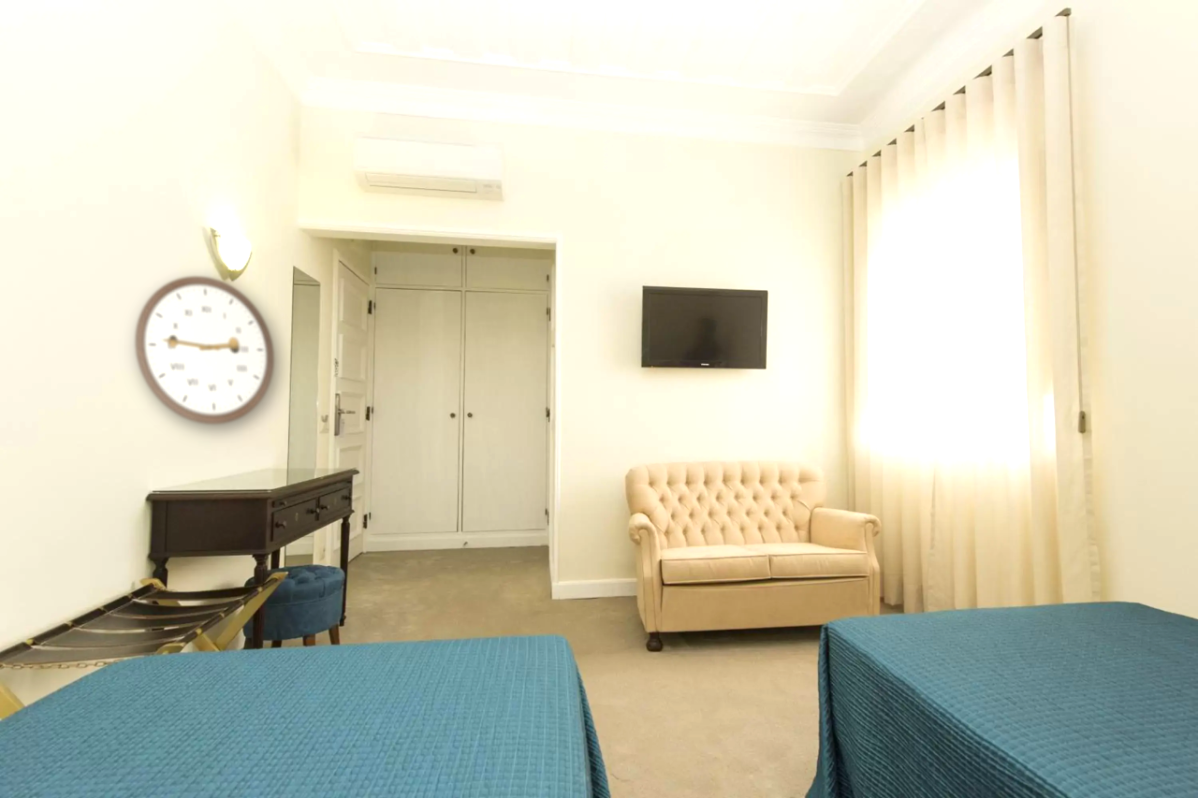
2:46
